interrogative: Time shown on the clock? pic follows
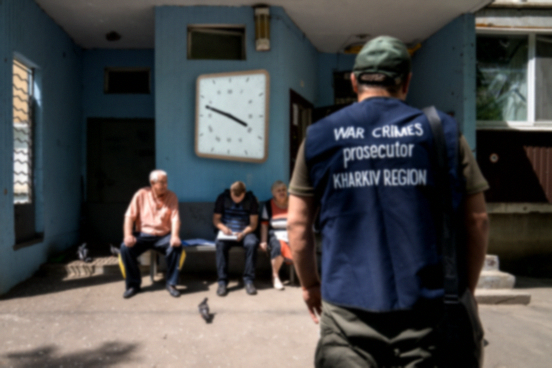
3:48
